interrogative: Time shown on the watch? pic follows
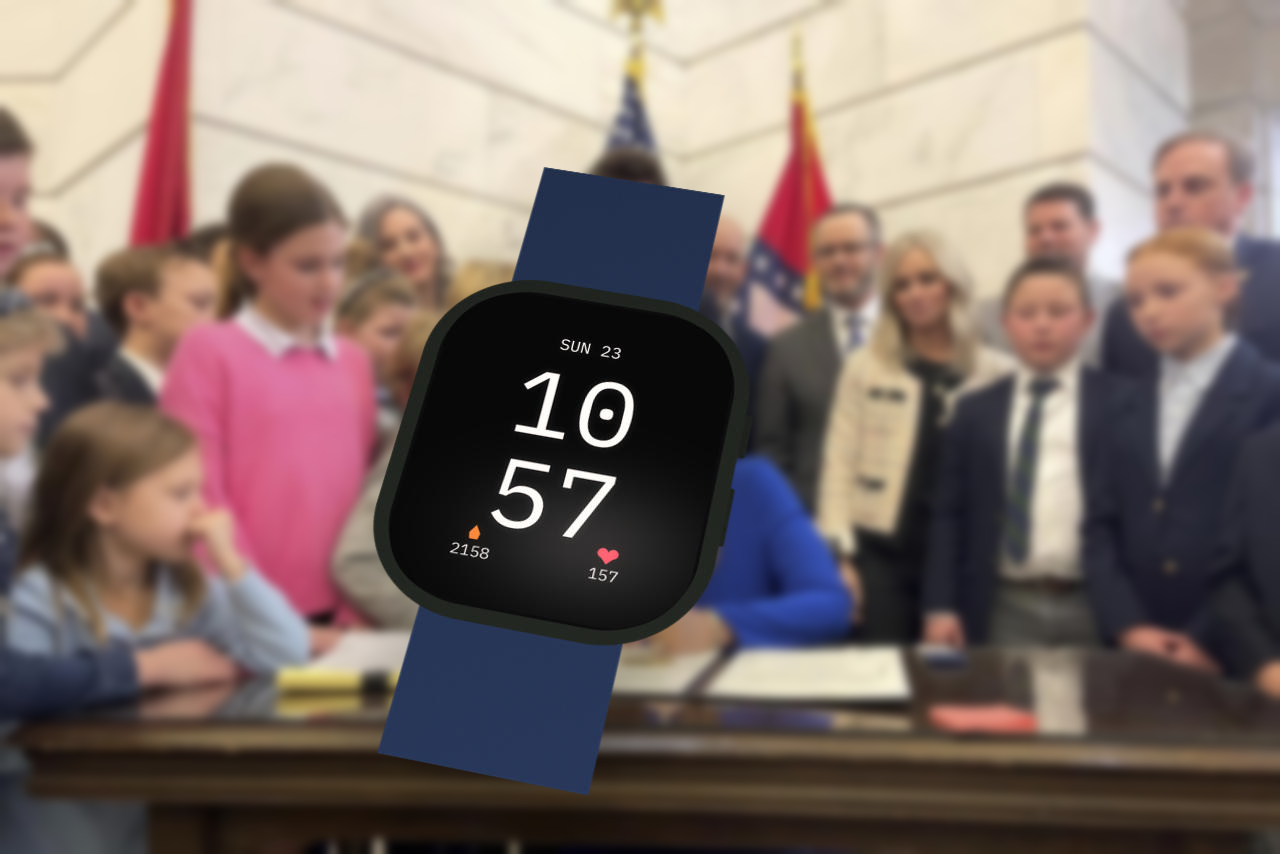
10:57
